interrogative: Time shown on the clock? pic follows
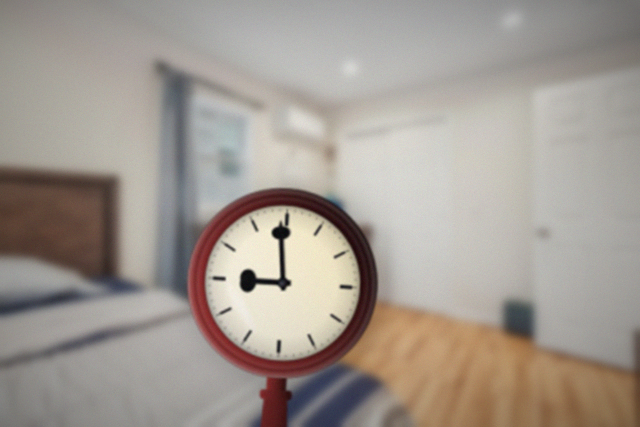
8:59
